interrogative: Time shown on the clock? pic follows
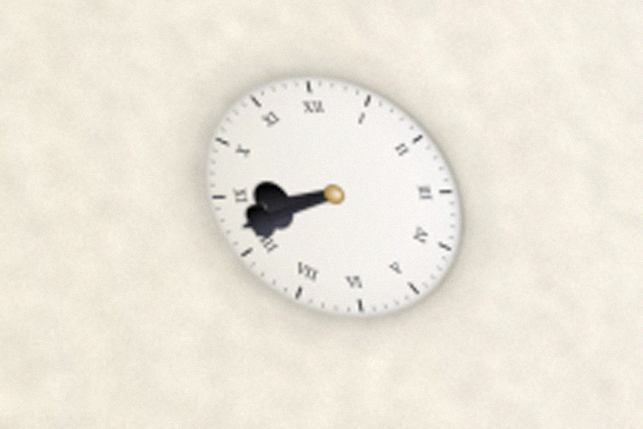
8:42
